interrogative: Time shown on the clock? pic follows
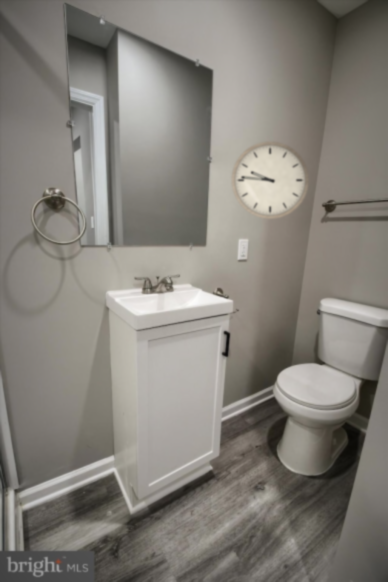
9:46
